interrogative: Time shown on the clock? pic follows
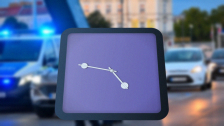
4:47
